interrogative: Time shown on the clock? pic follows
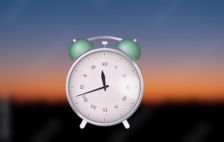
11:42
